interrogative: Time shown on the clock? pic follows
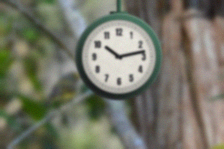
10:13
